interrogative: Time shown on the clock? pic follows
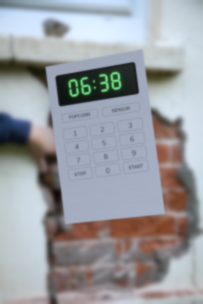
6:38
